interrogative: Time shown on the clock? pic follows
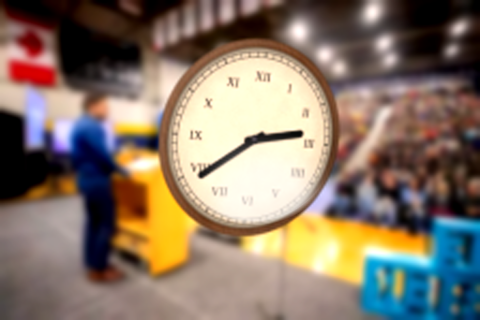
2:39
